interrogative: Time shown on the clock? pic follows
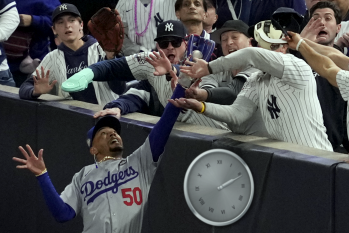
2:11
